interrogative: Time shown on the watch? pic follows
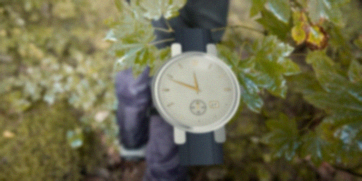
11:49
